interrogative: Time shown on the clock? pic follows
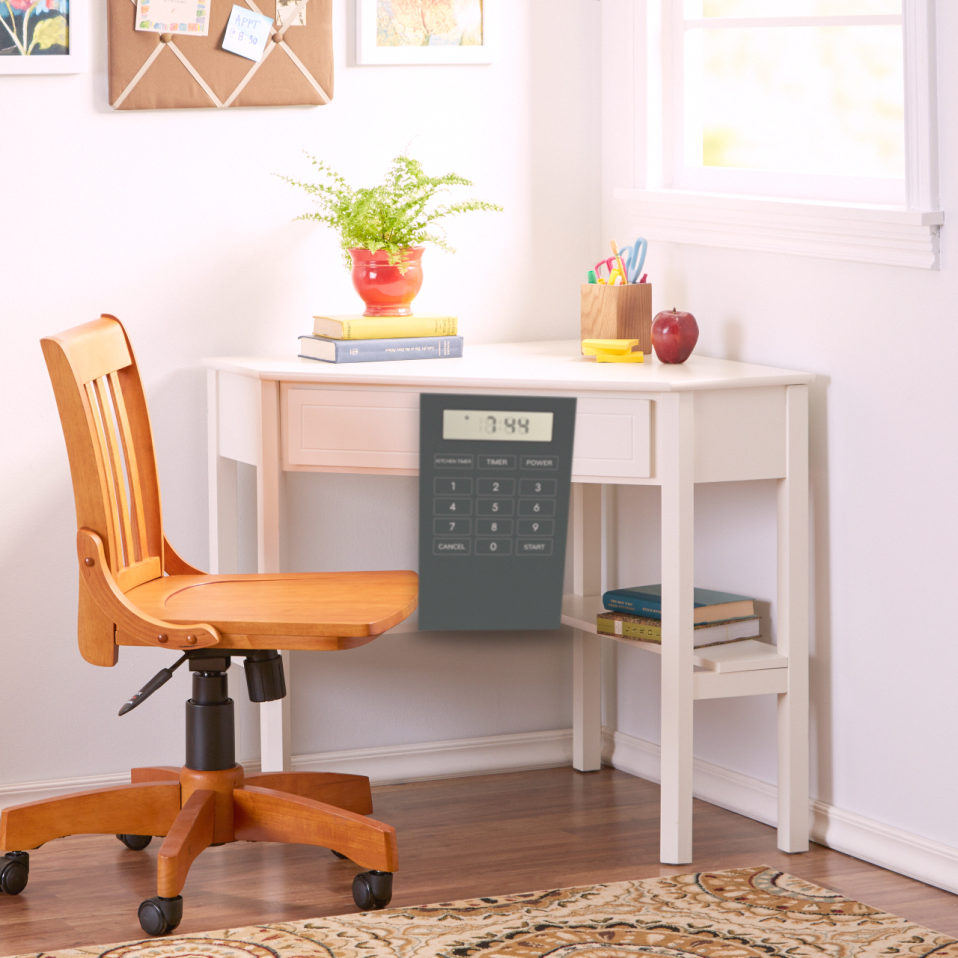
7:44
